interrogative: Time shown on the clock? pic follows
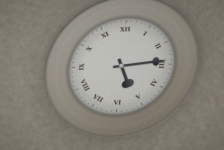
5:14
